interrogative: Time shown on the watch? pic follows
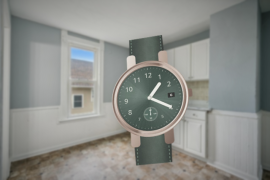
1:20
